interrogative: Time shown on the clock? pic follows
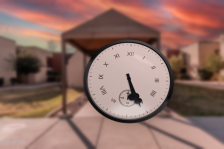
5:26
